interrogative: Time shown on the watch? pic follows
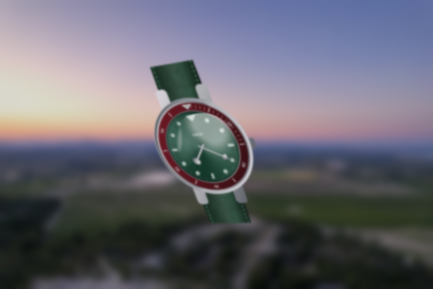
7:20
